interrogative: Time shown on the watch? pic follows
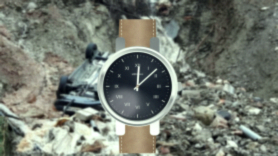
12:08
